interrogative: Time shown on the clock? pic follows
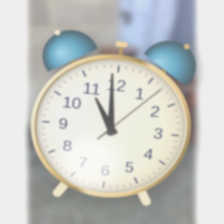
10:59:07
